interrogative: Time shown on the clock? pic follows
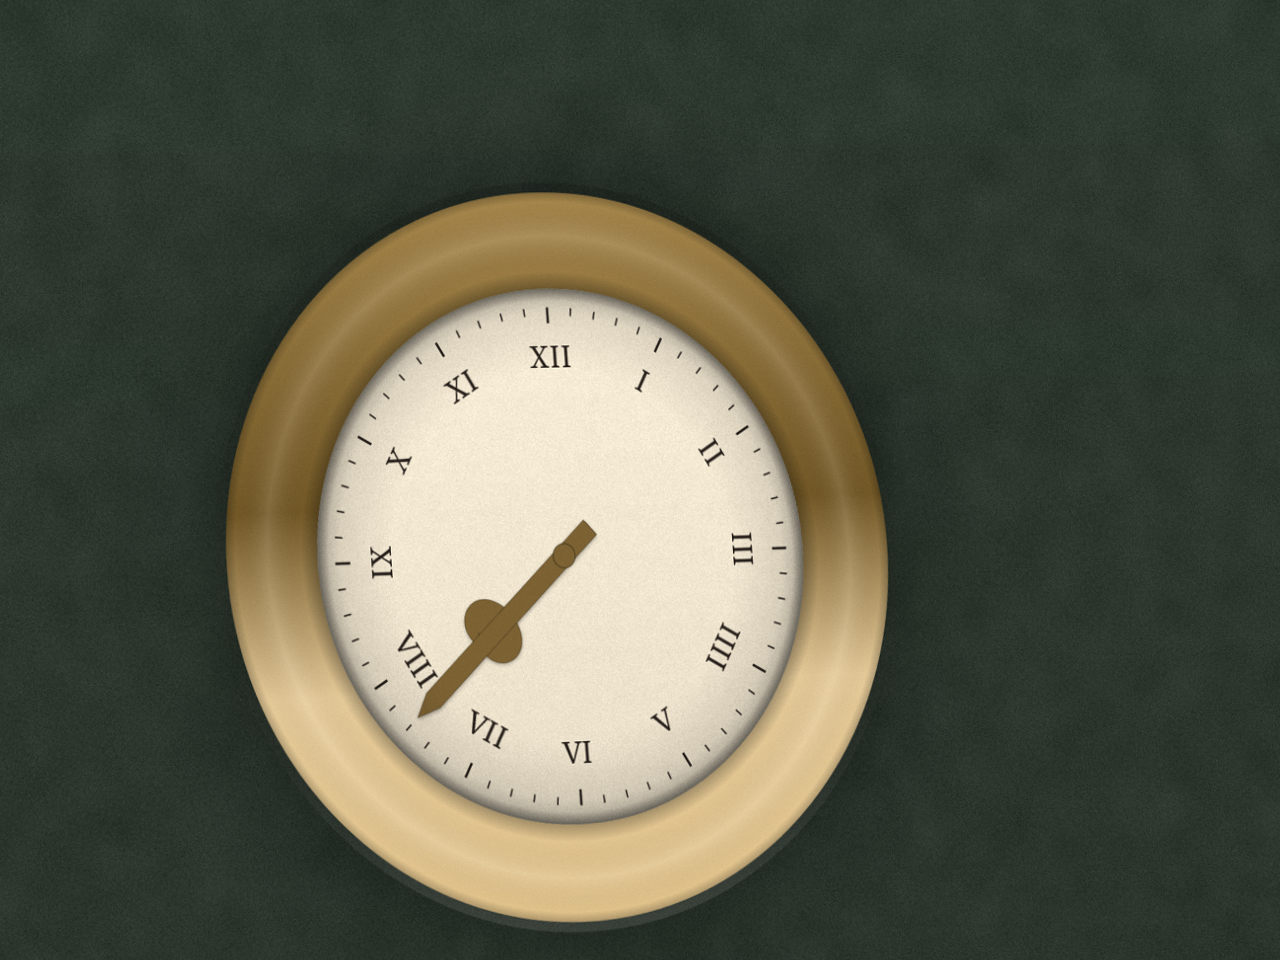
7:38
